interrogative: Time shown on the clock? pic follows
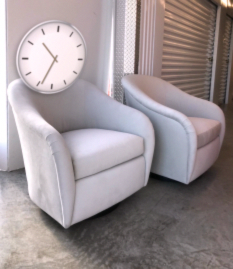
10:34
